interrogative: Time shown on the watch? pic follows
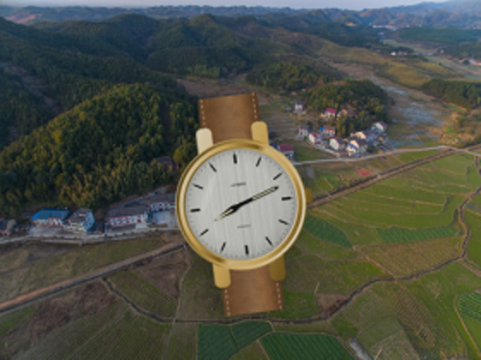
8:12
